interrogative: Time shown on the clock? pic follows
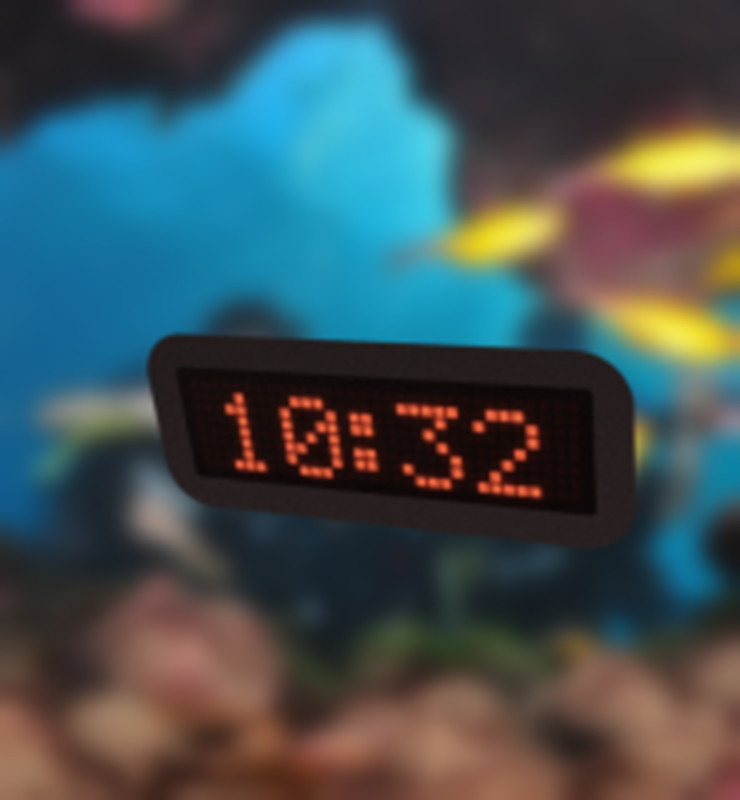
10:32
